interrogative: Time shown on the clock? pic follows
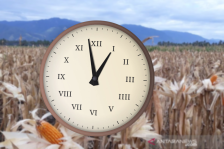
12:58
